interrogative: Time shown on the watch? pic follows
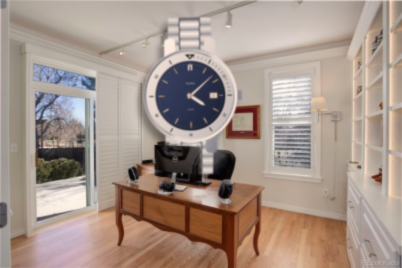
4:08
